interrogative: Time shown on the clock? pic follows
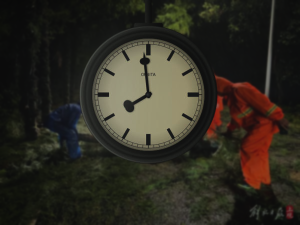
7:59
